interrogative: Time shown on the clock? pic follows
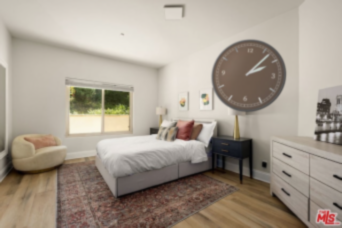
2:07
